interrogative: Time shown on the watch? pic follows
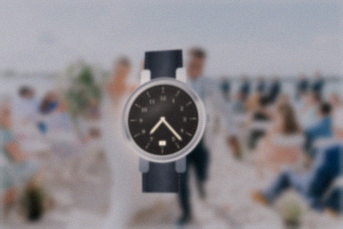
7:23
